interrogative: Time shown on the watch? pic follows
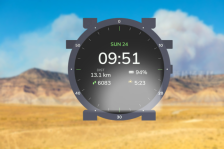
9:51
